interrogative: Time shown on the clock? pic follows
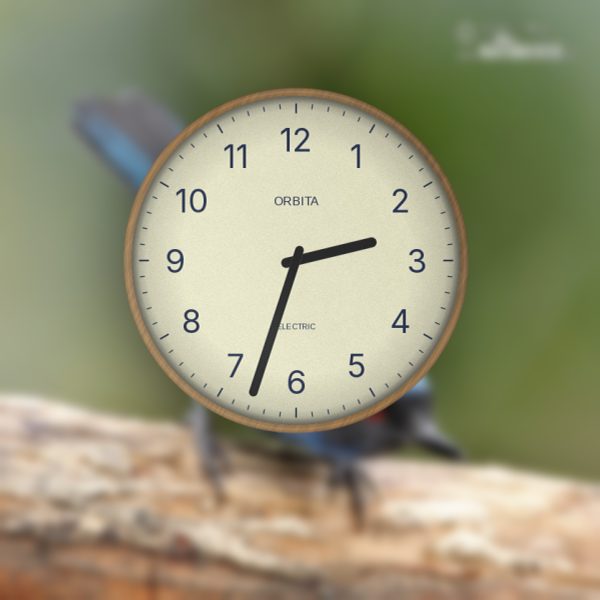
2:33
